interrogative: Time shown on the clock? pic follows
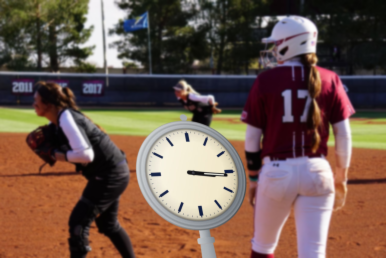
3:16
